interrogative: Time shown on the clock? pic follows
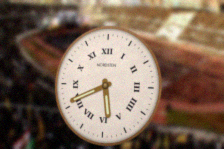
5:41
